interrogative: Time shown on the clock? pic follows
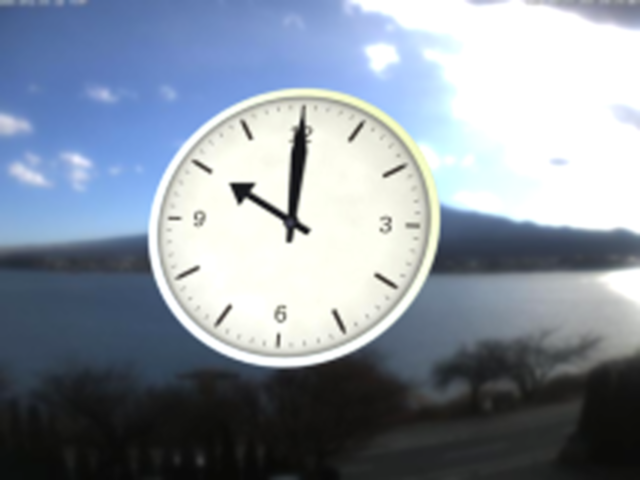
10:00
